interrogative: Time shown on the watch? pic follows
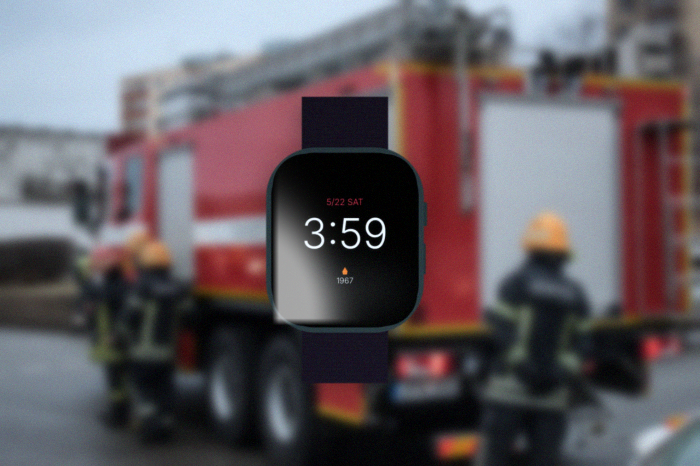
3:59
